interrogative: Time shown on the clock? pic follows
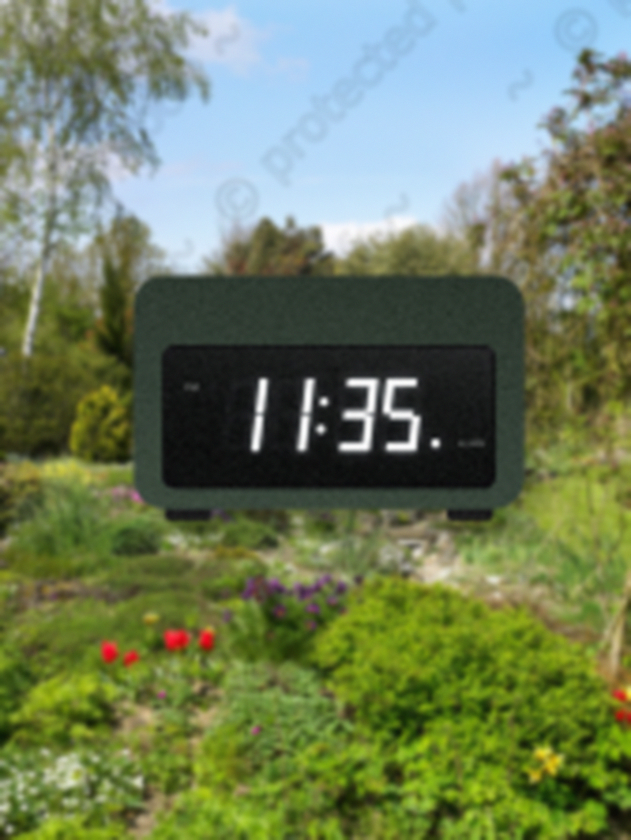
11:35
